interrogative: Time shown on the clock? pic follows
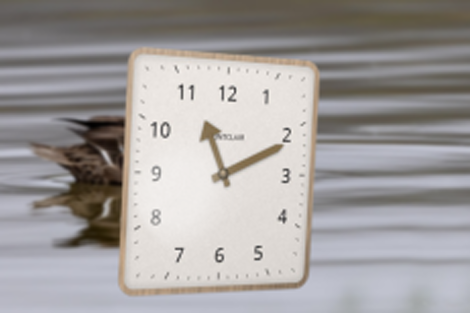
11:11
